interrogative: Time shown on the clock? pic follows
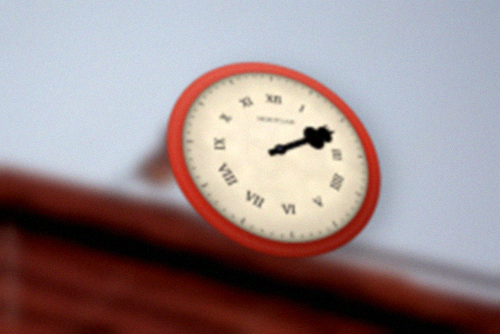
2:11
